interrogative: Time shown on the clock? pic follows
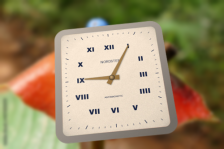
9:05
